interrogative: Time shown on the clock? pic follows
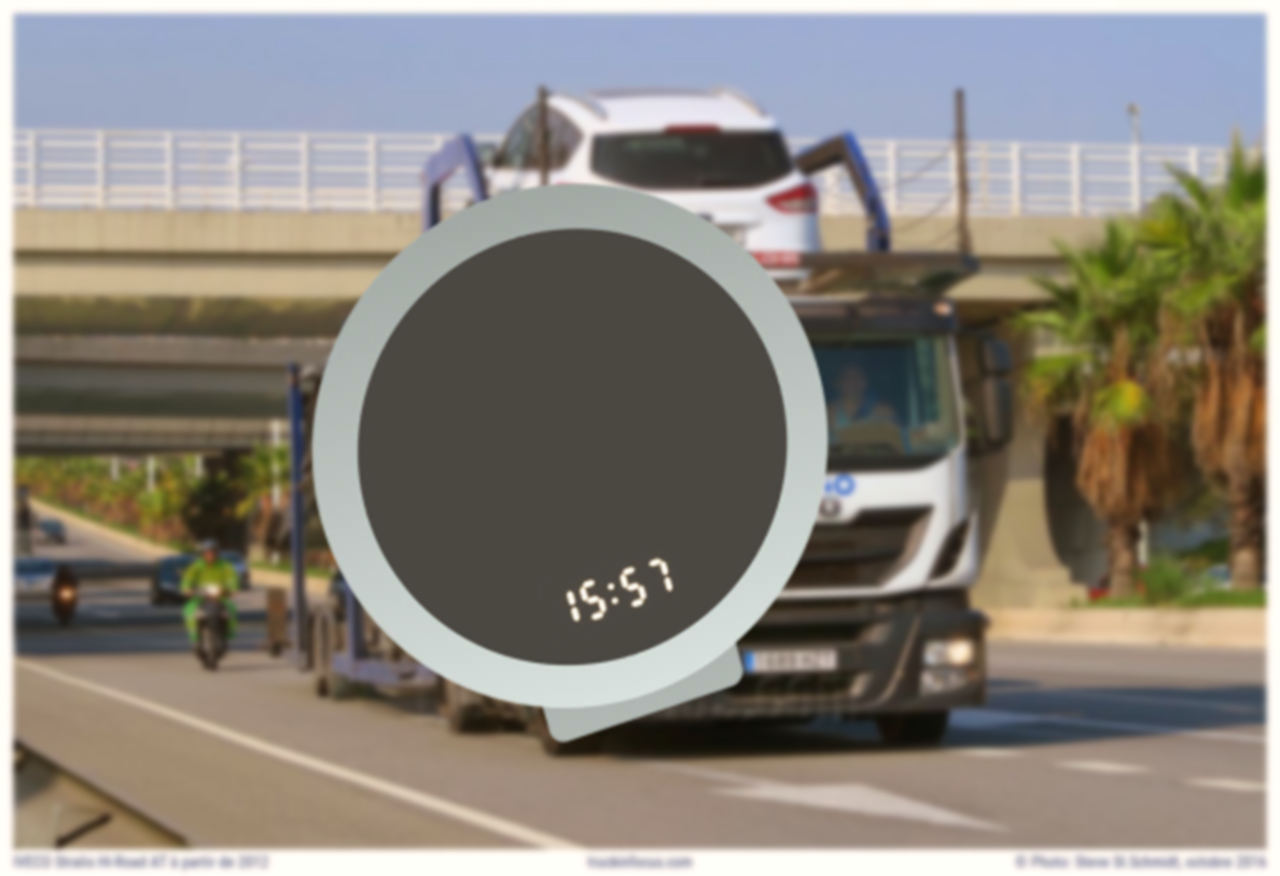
15:57
